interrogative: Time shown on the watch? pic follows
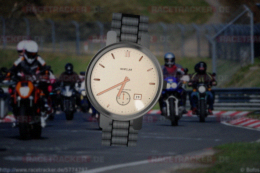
6:40
